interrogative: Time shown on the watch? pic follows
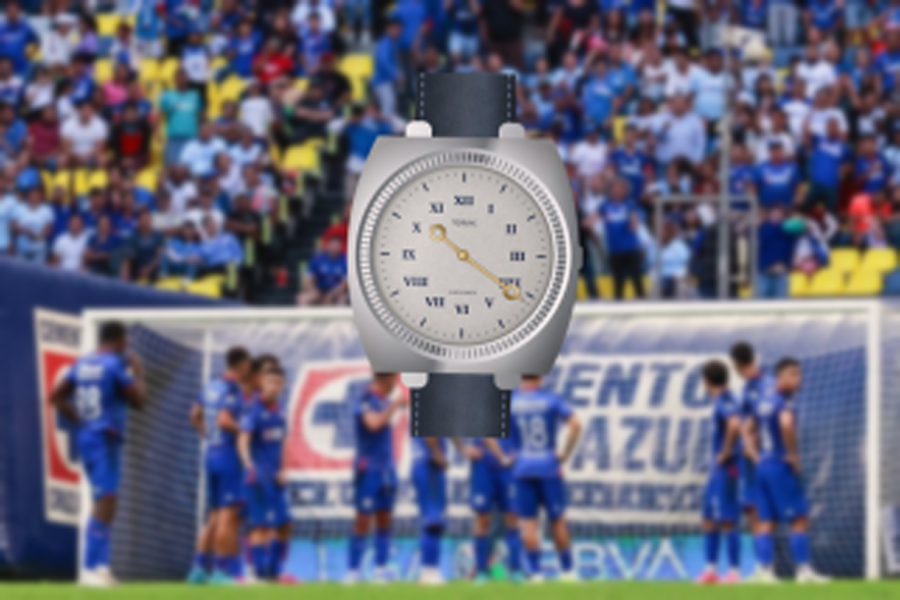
10:21
